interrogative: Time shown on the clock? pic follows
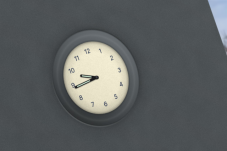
9:44
